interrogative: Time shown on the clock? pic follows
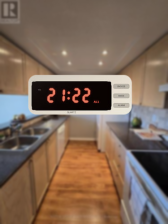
21:22
